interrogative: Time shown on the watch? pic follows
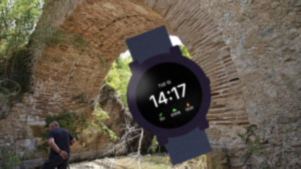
14:17
